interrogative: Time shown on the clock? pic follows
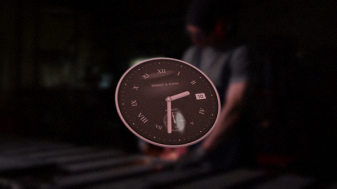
2:32
